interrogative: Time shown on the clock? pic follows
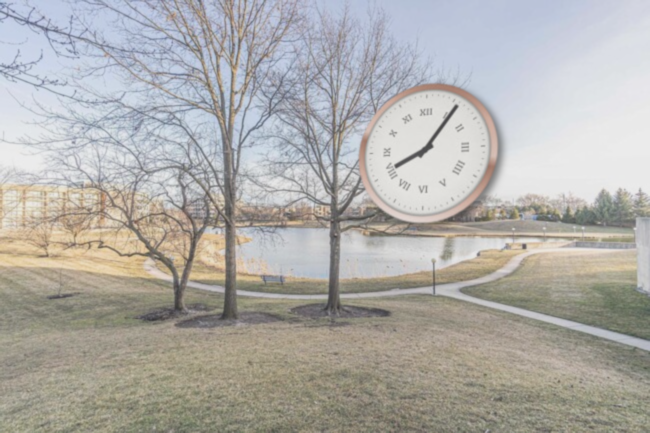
8:06
